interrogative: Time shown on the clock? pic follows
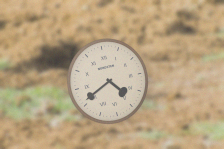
4:41
